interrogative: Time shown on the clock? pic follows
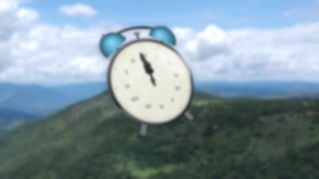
11:59
